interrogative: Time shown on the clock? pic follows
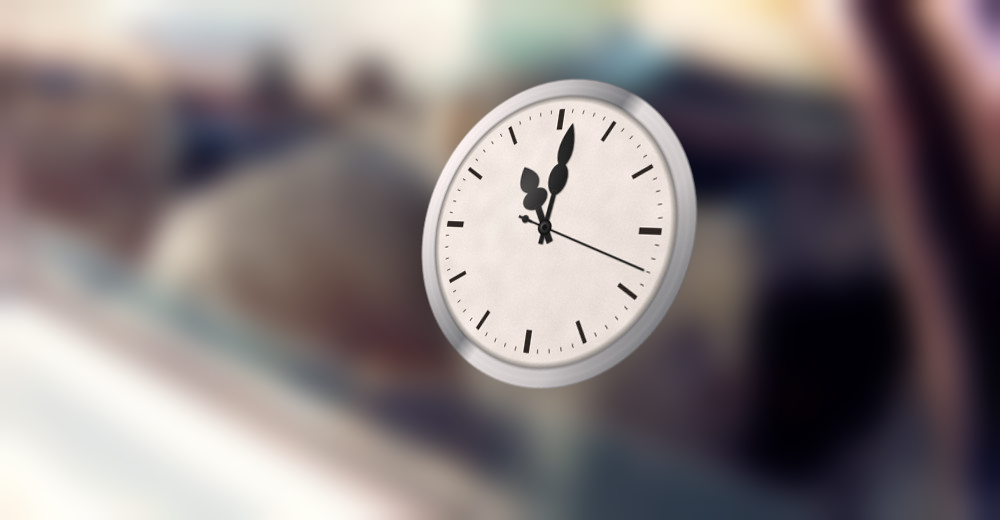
11:01:18
